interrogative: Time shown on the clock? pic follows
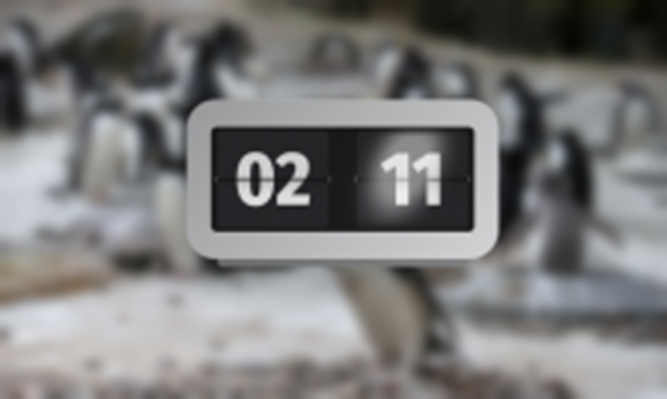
2:11
